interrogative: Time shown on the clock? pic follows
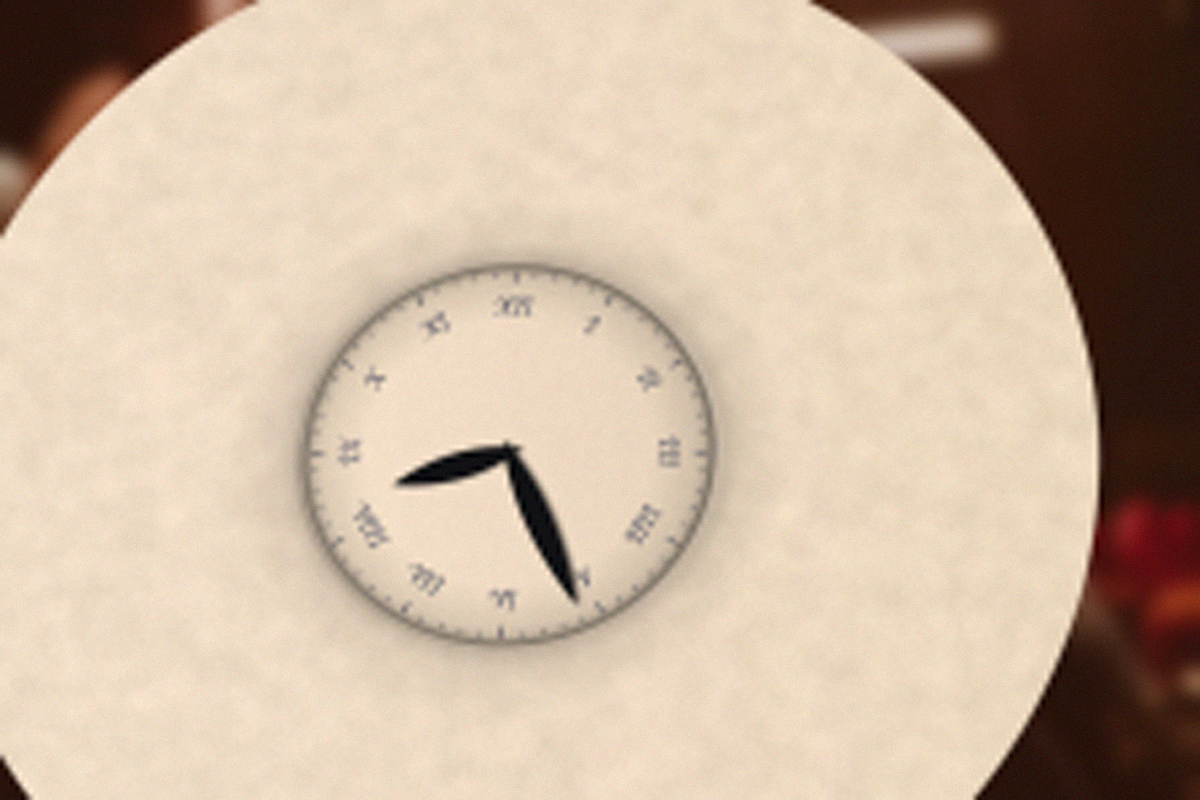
8:26
